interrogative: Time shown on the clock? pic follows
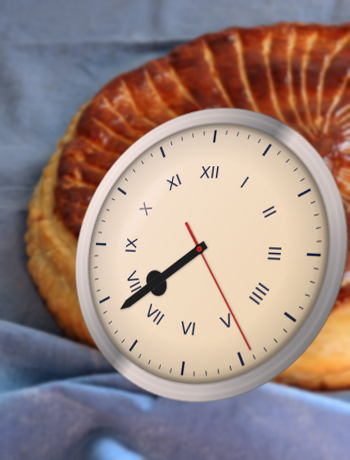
7:38:24
